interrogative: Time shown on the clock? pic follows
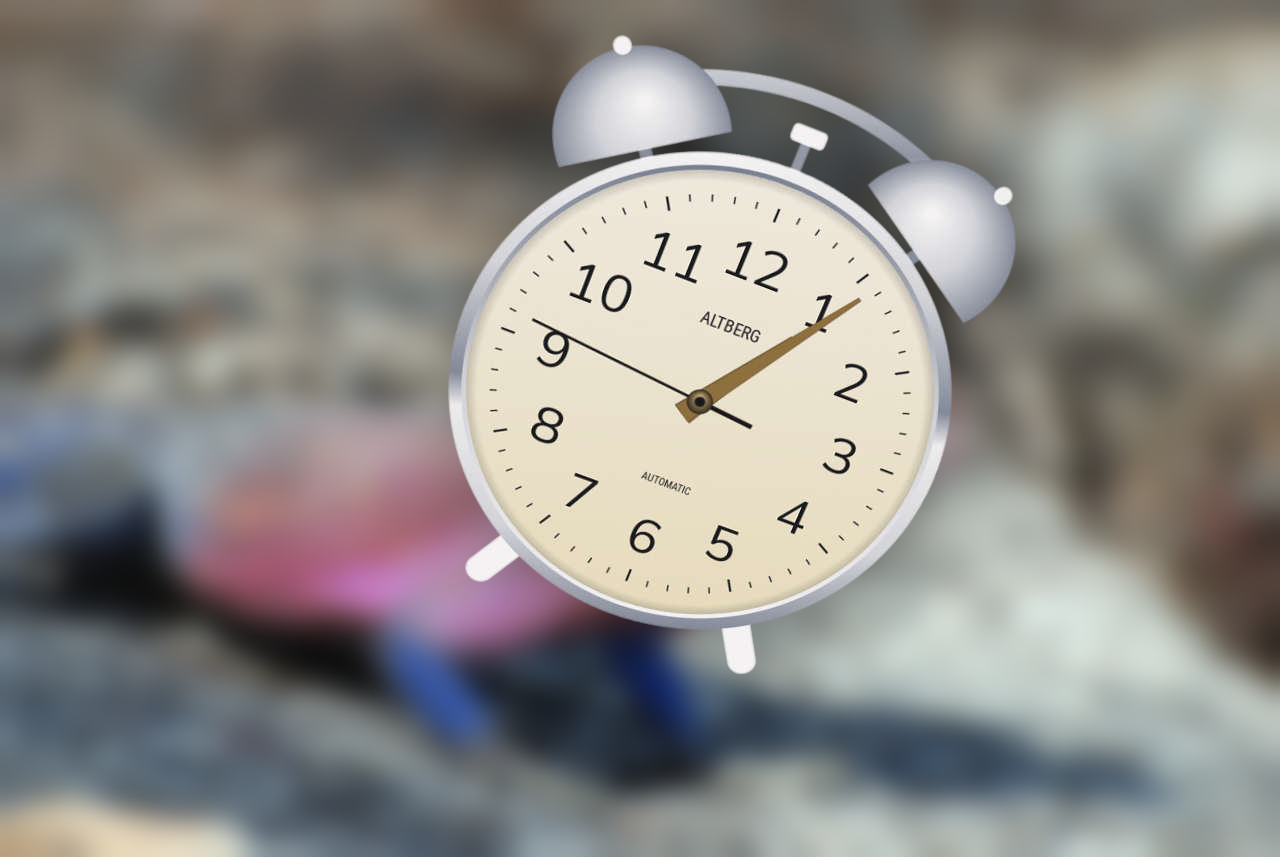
1:05:46
